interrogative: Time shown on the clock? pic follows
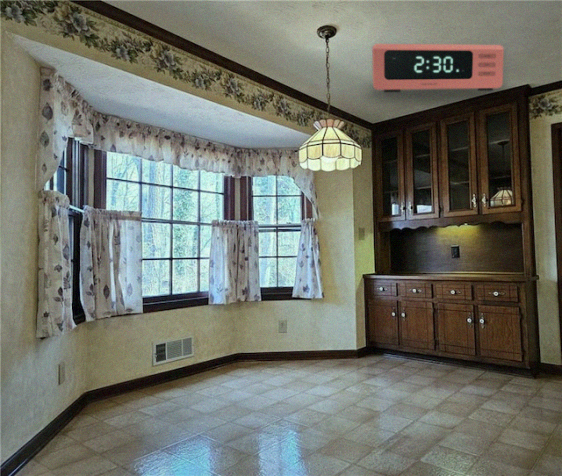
2:30
